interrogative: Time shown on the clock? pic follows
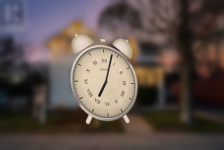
7:03
